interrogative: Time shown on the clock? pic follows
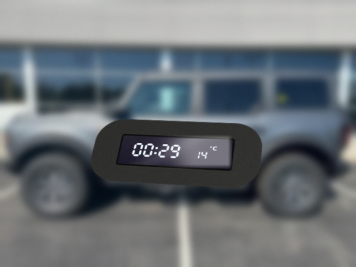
0:29
